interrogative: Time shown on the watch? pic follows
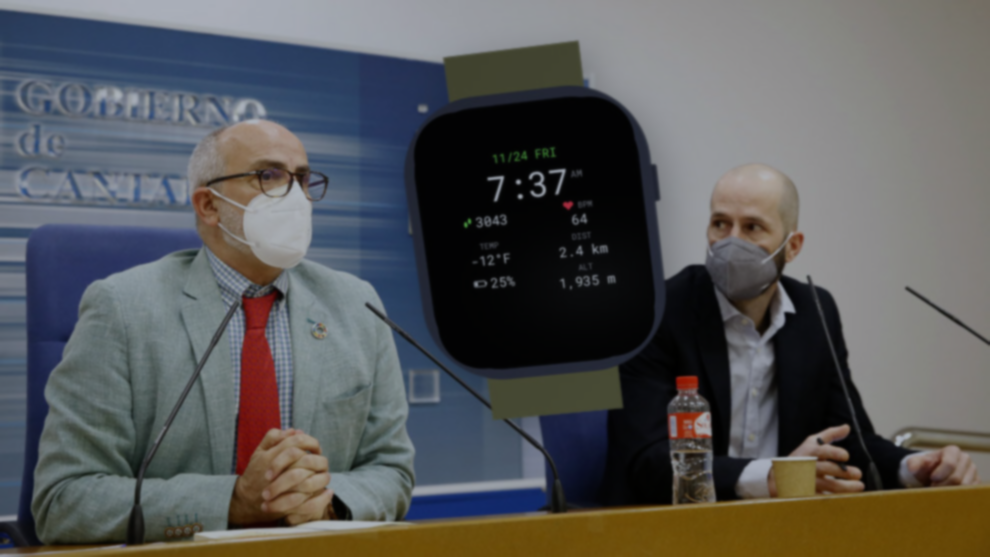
7:37
